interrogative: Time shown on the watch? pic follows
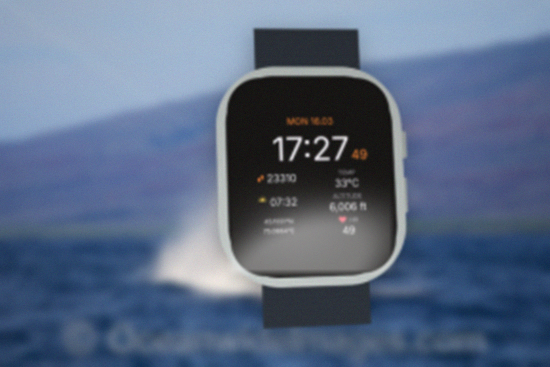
17:27
